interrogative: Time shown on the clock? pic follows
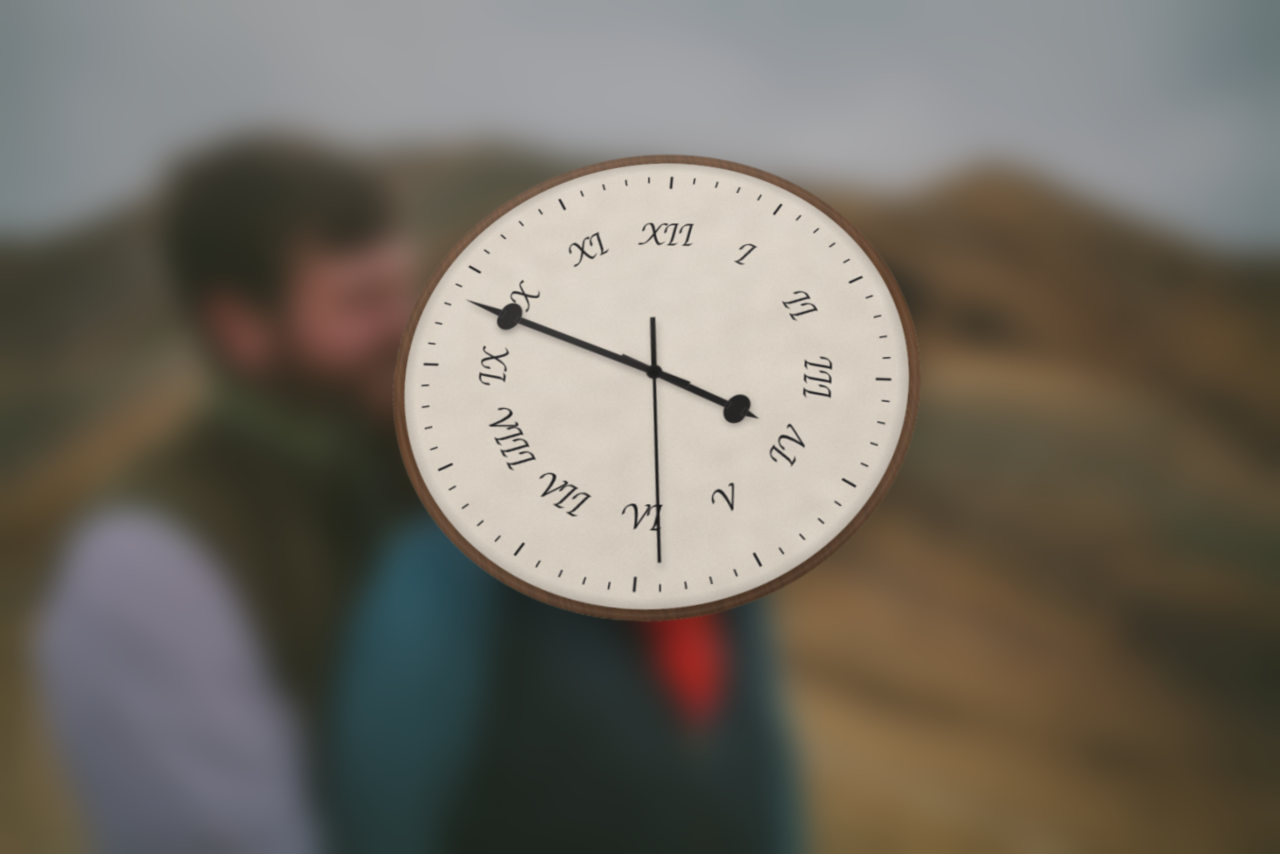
3:48:29
